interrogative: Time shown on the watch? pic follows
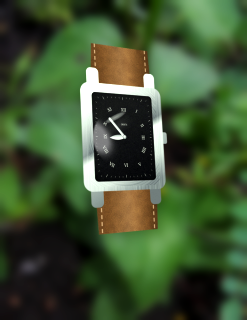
8:53
